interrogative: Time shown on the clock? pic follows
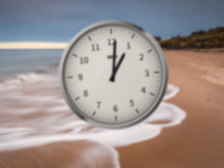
1:01
